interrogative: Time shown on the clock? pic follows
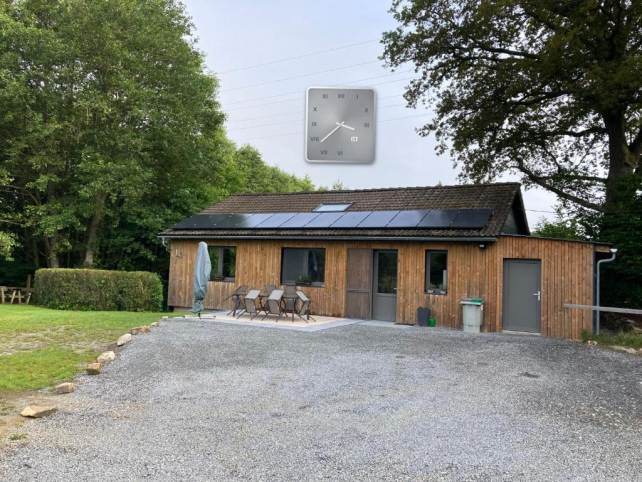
3:38
